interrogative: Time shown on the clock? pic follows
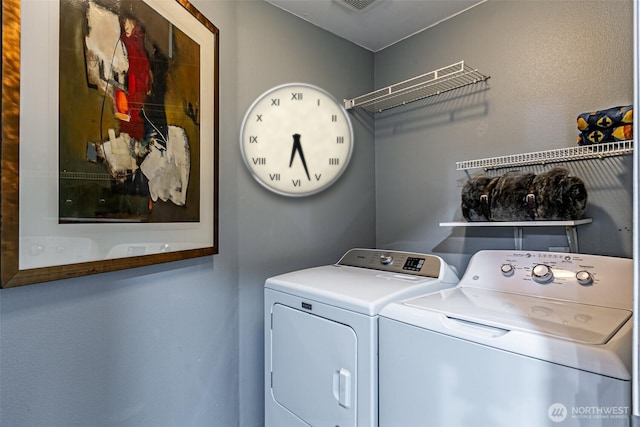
6:27
